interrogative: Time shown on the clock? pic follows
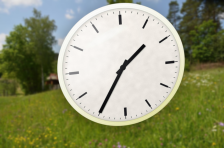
1:35
